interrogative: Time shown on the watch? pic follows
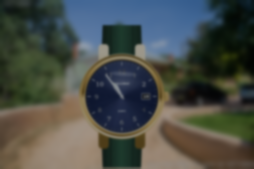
10:54
